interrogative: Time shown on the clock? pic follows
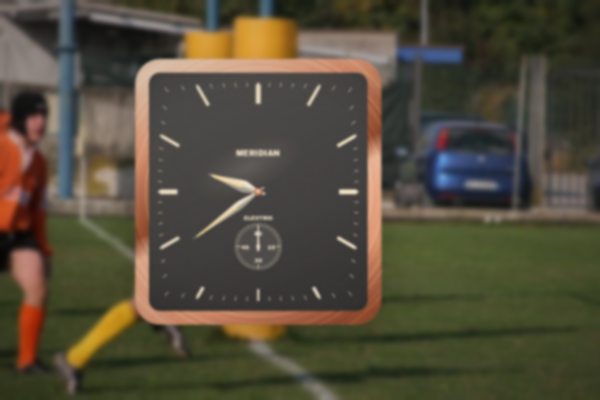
9:39
